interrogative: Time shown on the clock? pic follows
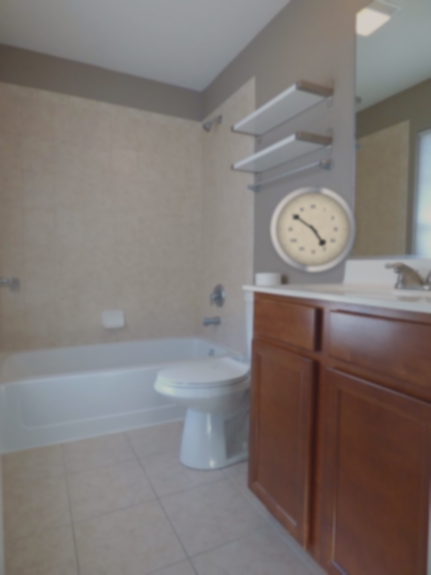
4:51
